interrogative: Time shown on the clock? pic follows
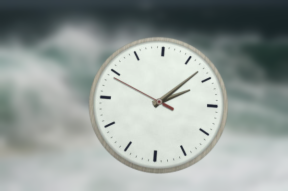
2:07:49
